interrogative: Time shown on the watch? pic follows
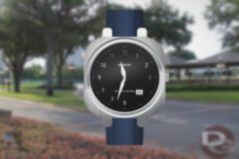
11:33
